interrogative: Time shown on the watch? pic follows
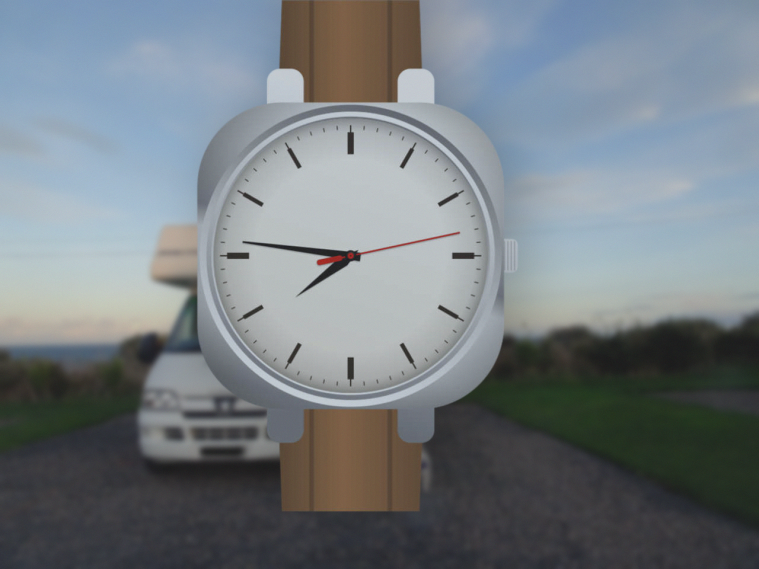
7:46:13
